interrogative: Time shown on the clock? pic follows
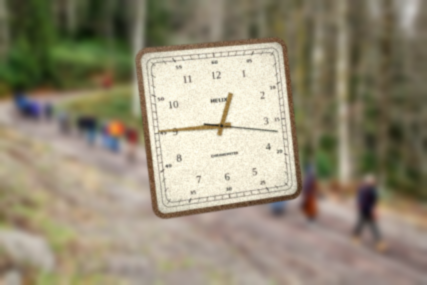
12:45:17
